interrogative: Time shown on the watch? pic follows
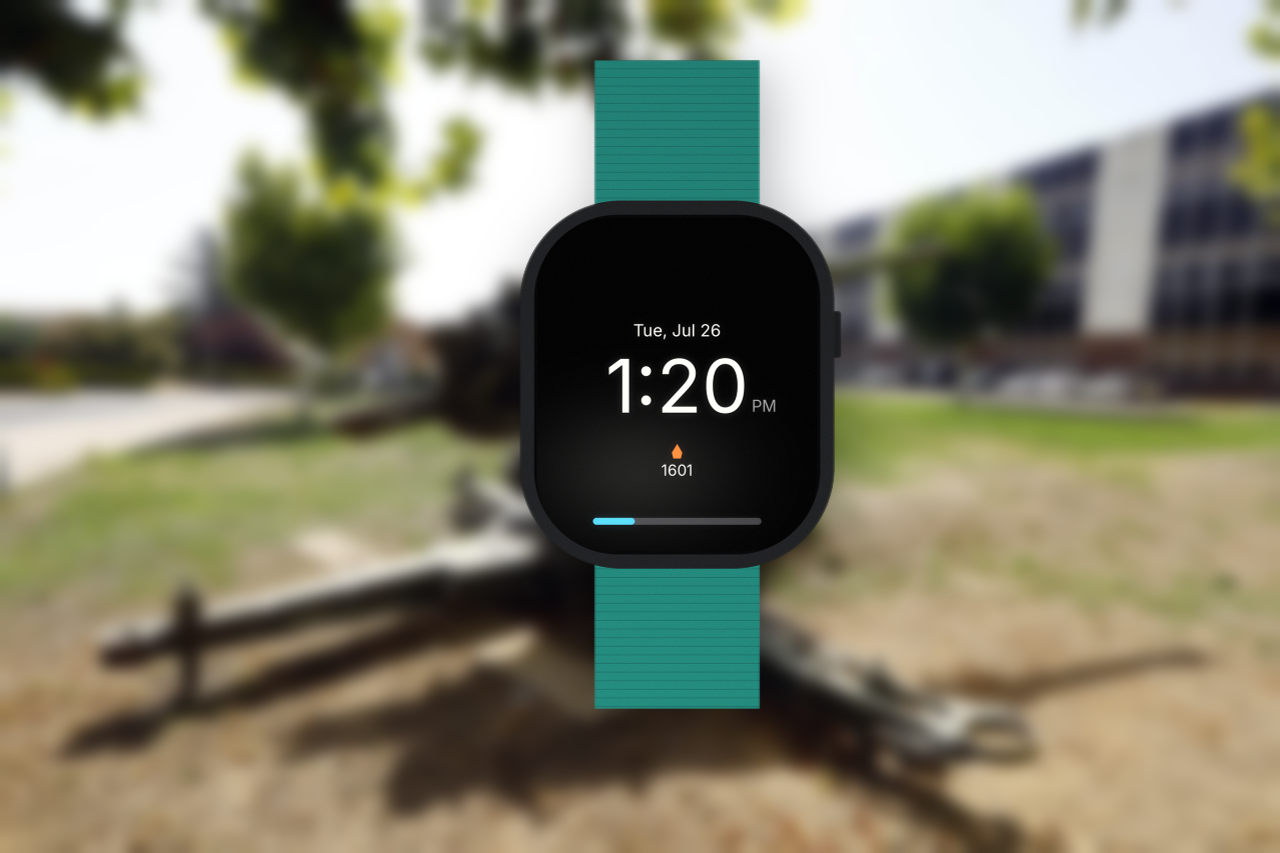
1:20
